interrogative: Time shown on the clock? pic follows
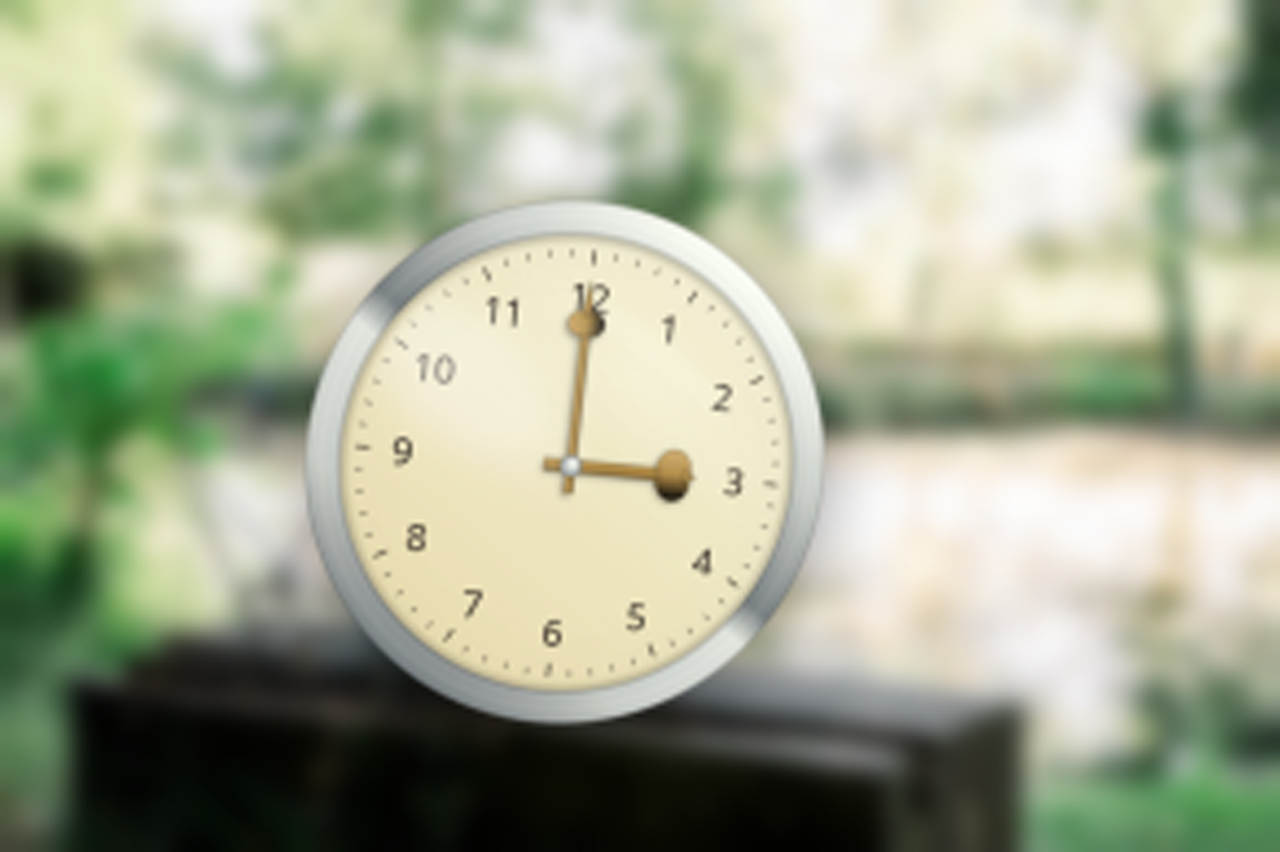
3:00
